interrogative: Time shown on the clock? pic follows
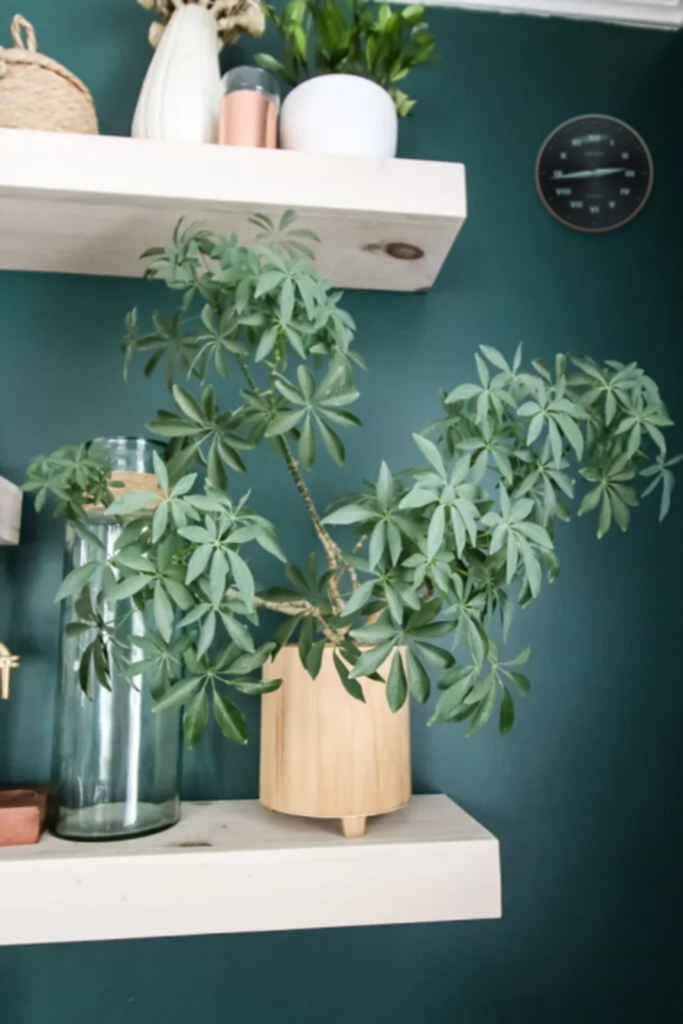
2:44
